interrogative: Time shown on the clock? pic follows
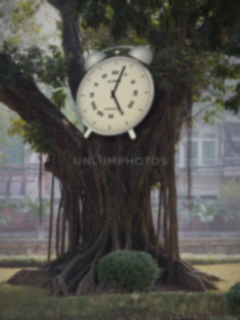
5:03
